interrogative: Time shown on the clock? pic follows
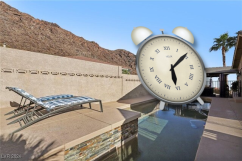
6:09
